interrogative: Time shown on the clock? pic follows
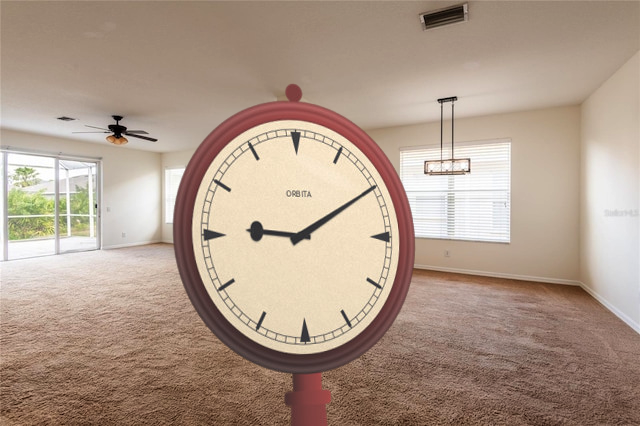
9:10
